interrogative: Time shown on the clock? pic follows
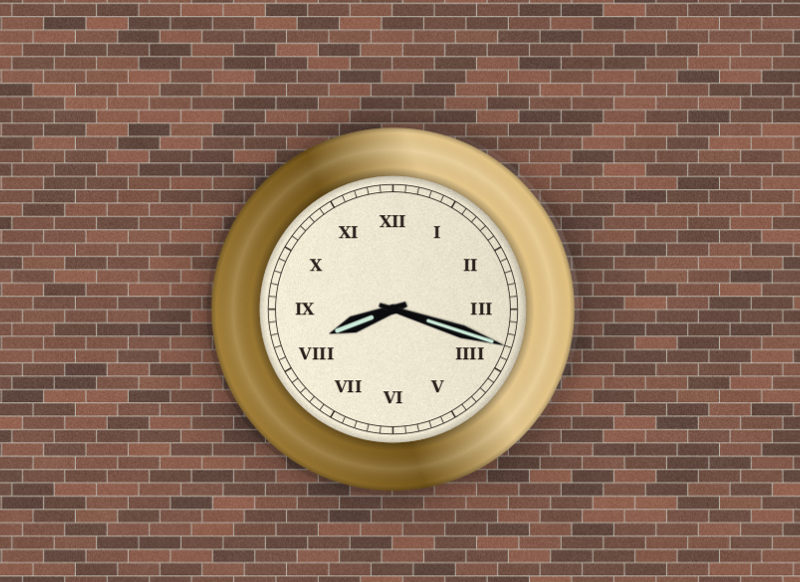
8:18
